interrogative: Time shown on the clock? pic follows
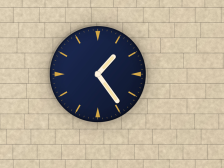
1:24
